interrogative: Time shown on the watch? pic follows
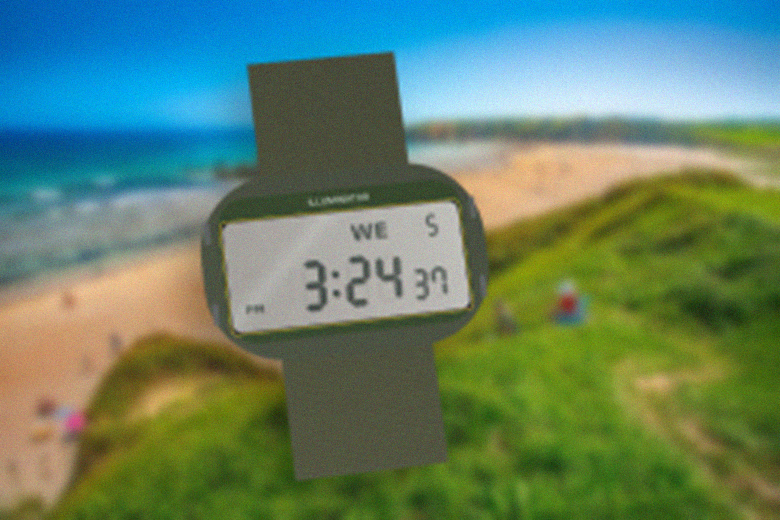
3:24:37
